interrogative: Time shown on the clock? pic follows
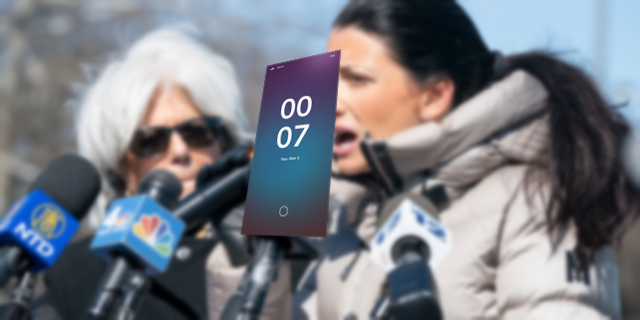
0:07
